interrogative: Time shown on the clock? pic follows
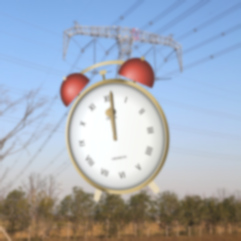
12:01
